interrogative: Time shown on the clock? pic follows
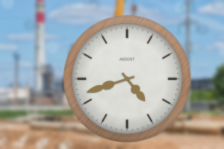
4:42
